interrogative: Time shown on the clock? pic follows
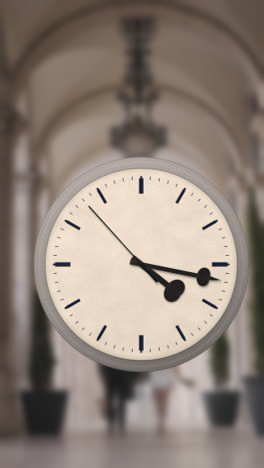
4:16:53
